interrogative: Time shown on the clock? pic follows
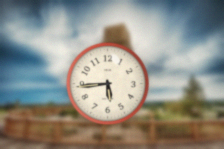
5:44
